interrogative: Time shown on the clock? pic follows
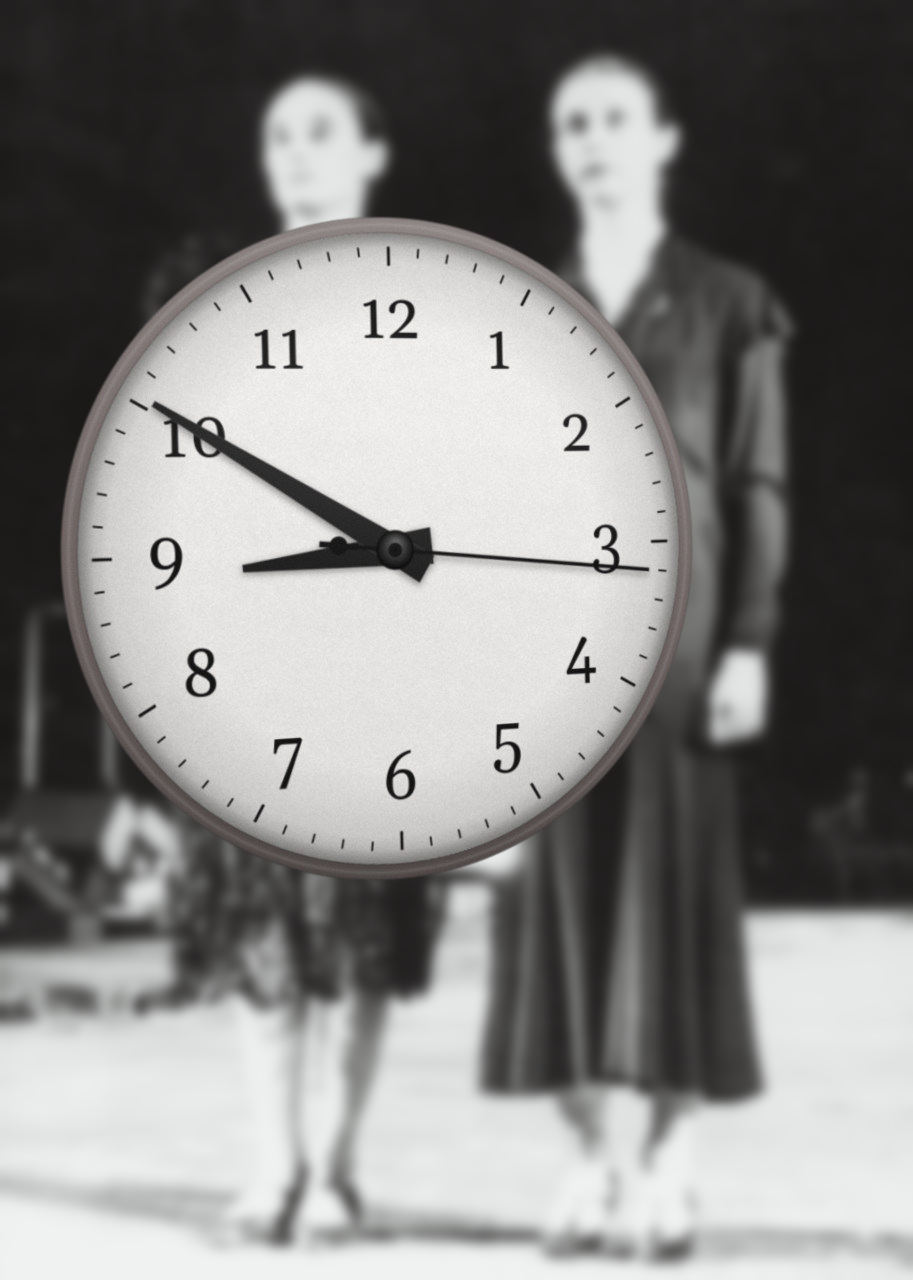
8:50:16
